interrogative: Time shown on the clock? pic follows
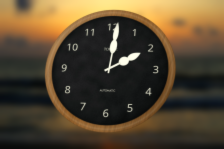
2:01
